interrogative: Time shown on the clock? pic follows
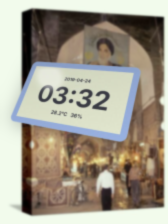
3:32
